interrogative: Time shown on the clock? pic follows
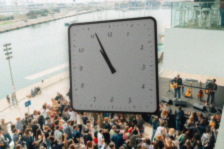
10:56
